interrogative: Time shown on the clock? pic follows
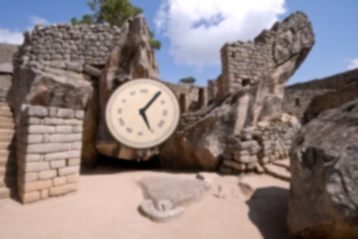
5:06
